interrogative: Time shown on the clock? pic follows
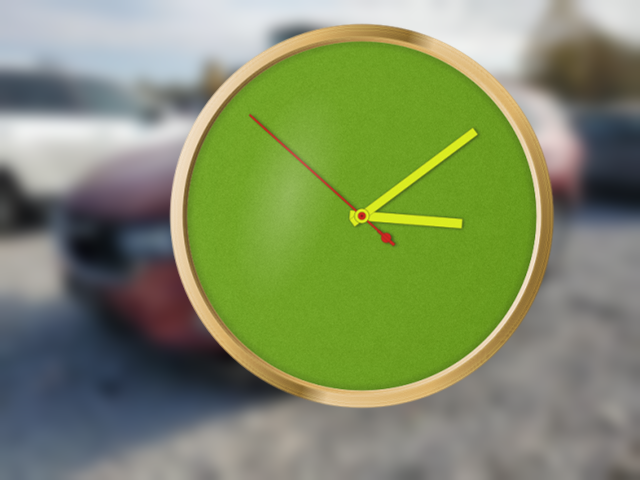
3:08:52
